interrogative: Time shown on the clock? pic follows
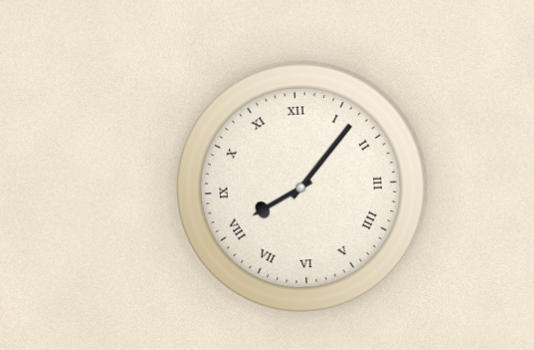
8:07
